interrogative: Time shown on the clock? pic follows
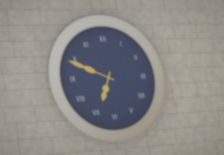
6:49
